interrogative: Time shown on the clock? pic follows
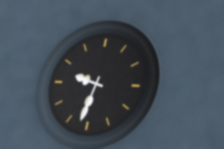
9:32
